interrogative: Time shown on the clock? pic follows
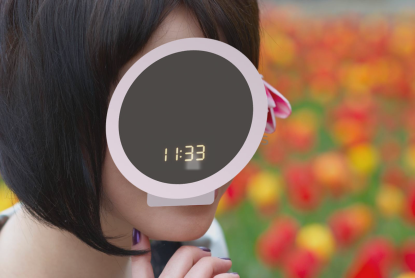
11:33
